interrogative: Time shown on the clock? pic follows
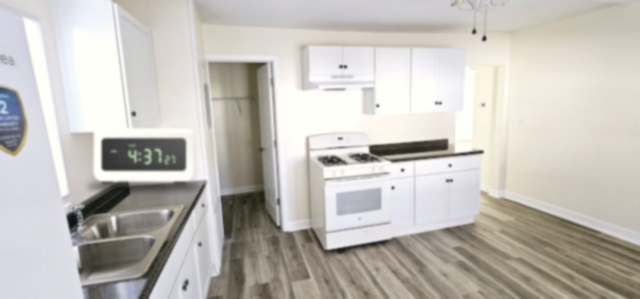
4:37
